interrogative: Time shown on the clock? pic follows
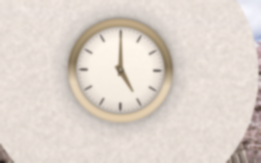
5:00
